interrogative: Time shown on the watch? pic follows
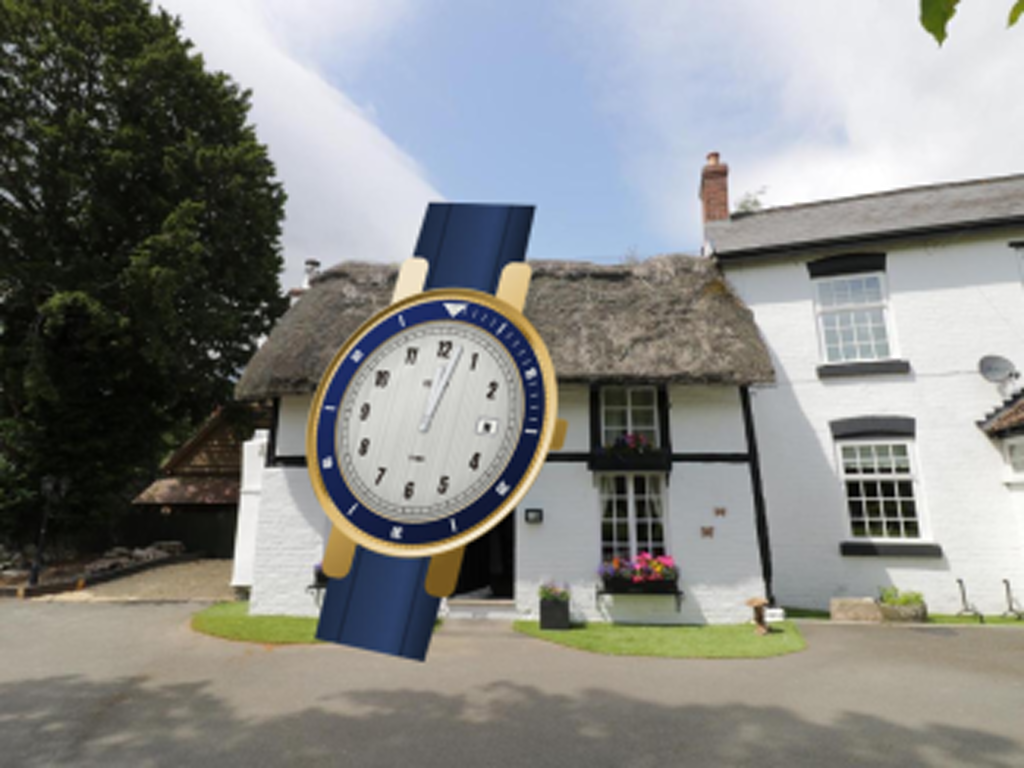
12:02
